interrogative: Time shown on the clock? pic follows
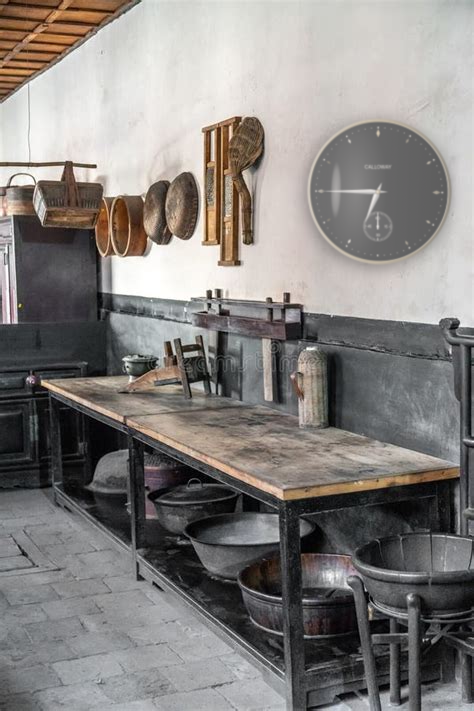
6:45
